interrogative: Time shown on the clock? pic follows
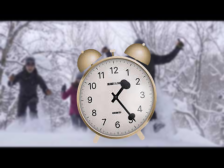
1:24
